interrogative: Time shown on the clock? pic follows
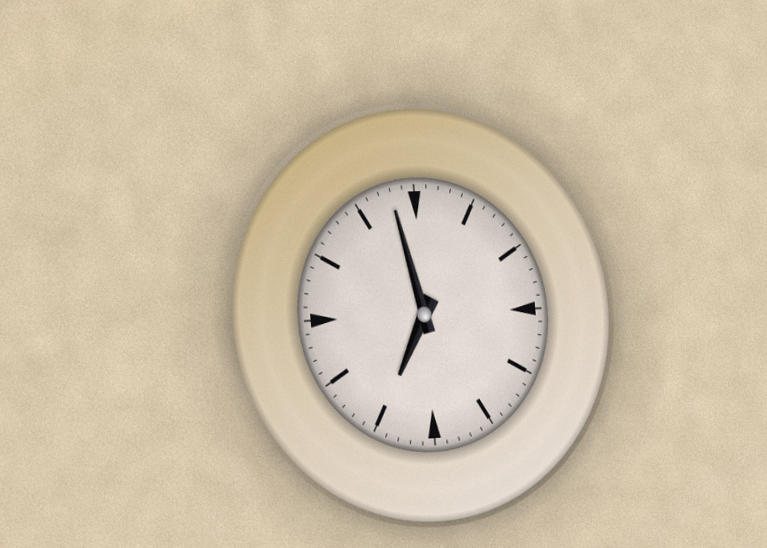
6:58
